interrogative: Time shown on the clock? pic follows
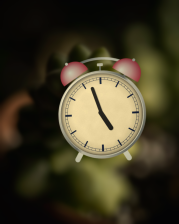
4:57
